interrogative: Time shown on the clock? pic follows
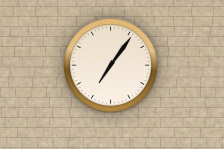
7:06
